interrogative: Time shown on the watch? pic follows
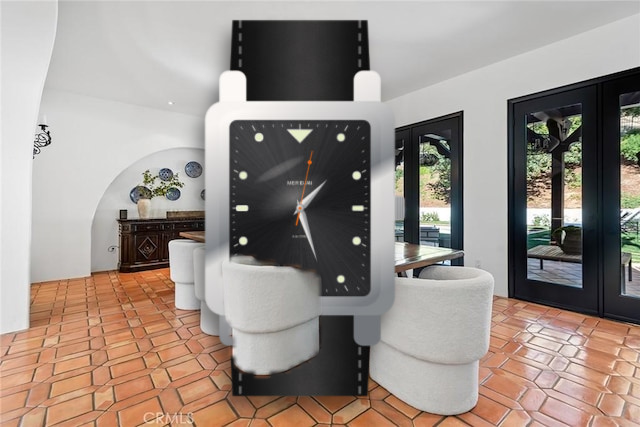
1:27:02
